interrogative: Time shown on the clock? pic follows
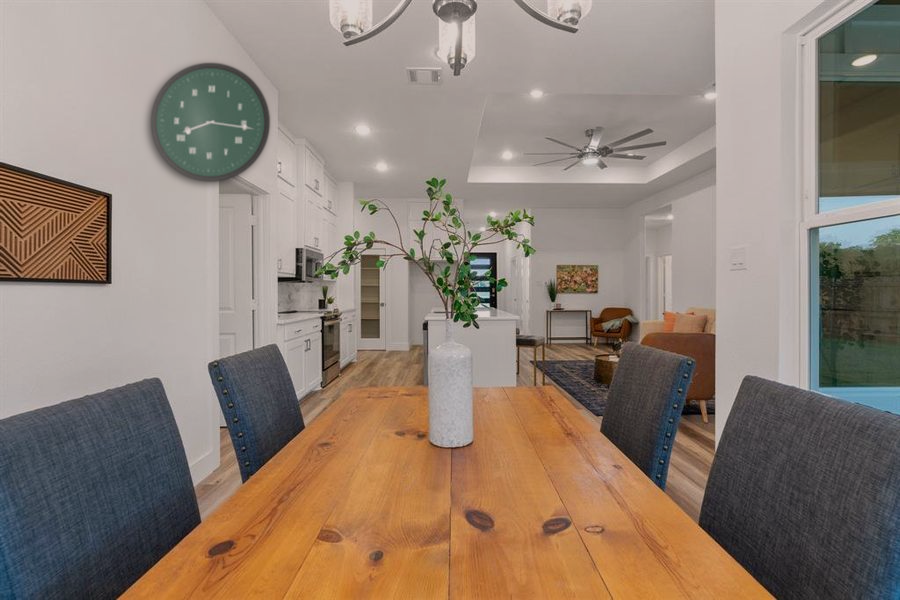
8:16
